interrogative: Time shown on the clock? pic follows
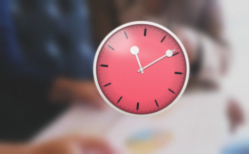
11:09
